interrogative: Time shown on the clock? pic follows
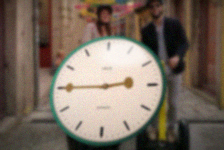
2:45
